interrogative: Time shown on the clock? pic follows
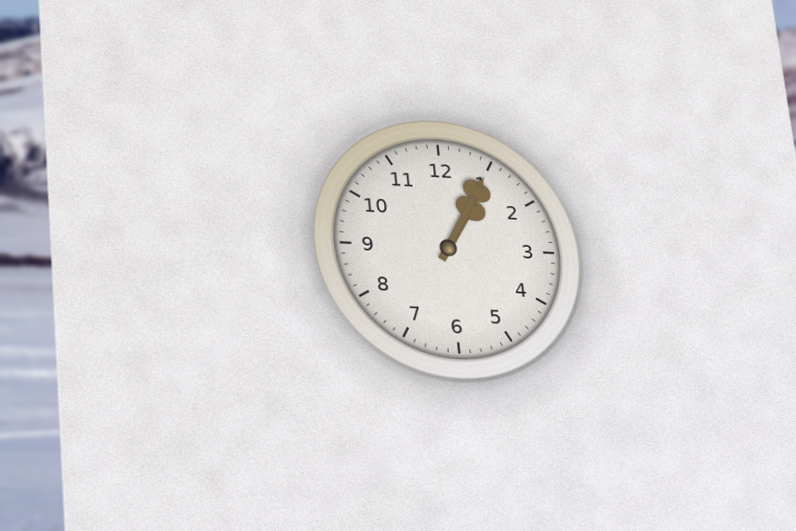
1:05
